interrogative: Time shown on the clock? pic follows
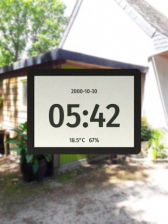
5:42
